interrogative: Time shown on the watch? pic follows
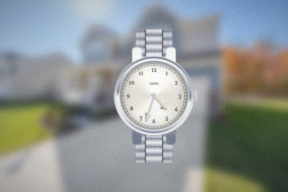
4:33
